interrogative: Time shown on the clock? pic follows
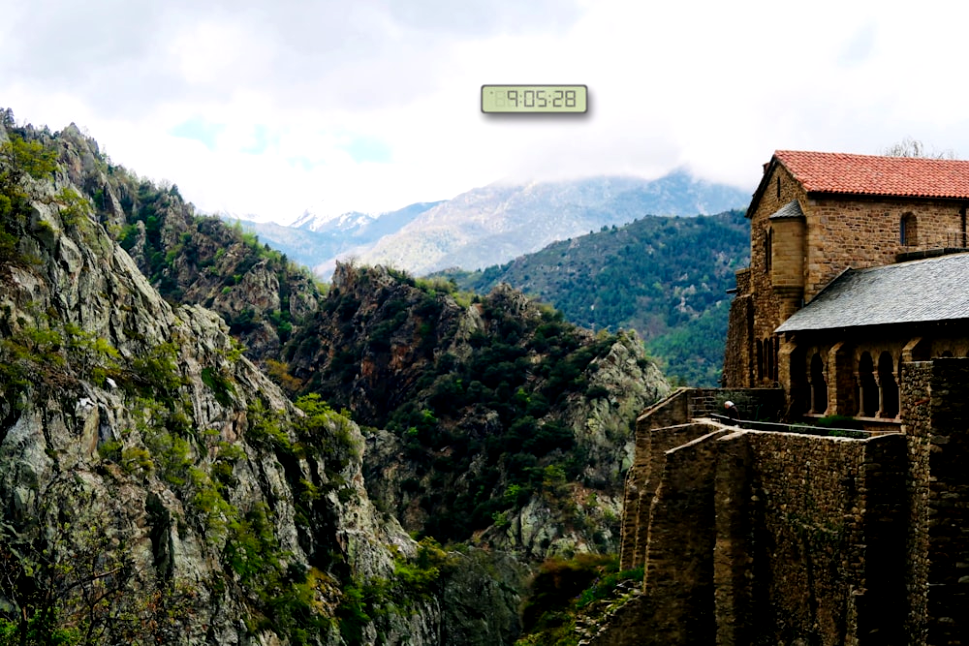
9:05:28
